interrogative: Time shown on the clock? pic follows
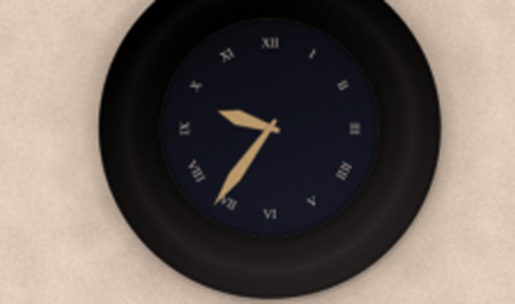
9:36
